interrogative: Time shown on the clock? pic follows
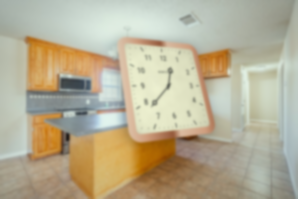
12:38
